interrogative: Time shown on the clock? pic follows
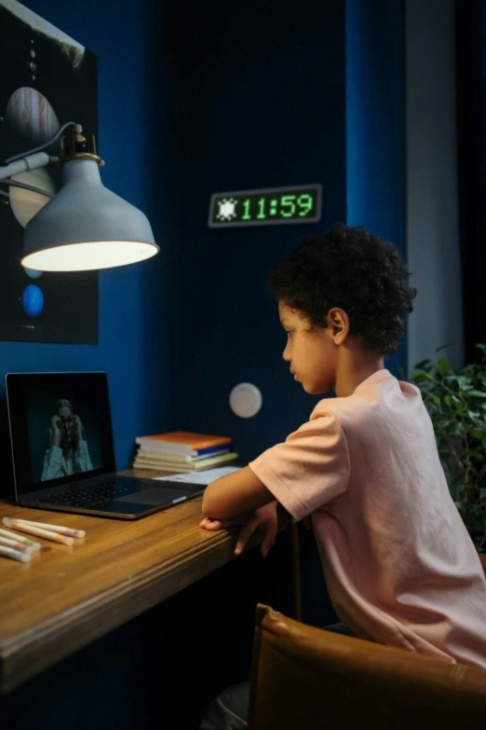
11:59
